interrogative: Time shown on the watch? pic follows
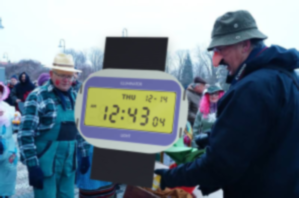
12:43
